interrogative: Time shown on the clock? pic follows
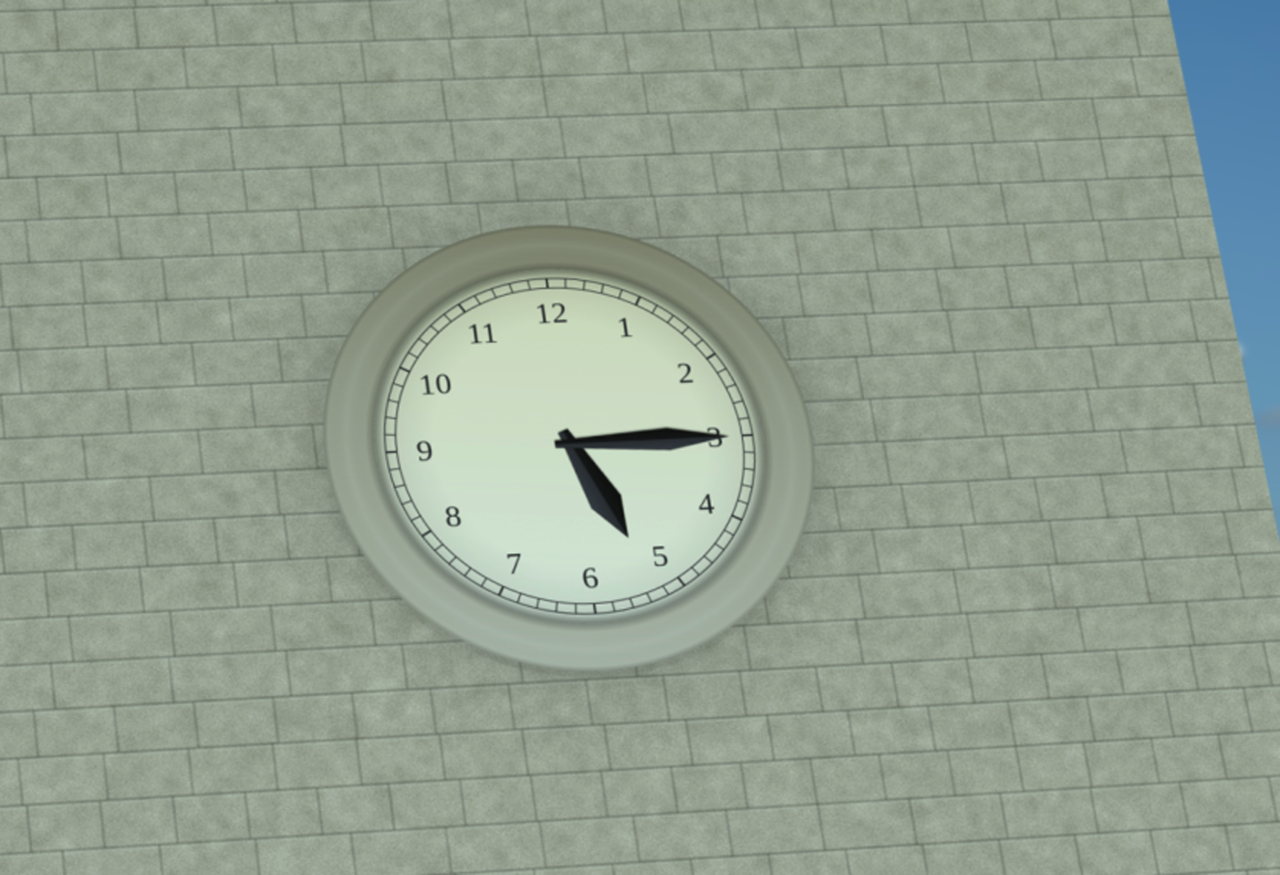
5:15
